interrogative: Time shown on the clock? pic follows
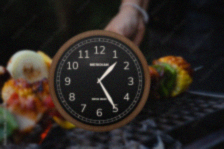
1:25
